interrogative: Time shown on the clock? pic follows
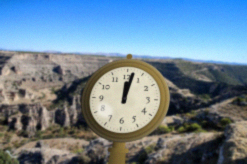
12:02
